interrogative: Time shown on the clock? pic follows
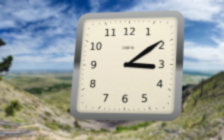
3:09
